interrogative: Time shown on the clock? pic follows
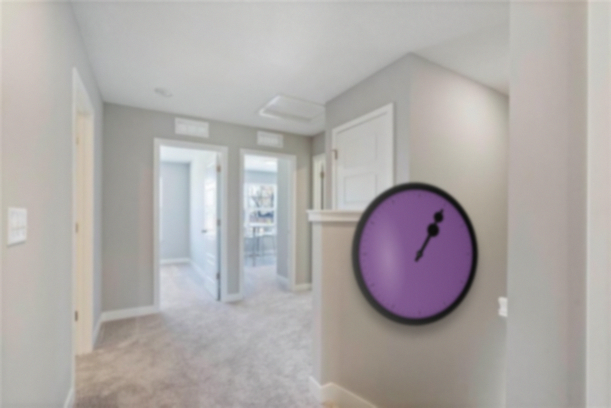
1:05
